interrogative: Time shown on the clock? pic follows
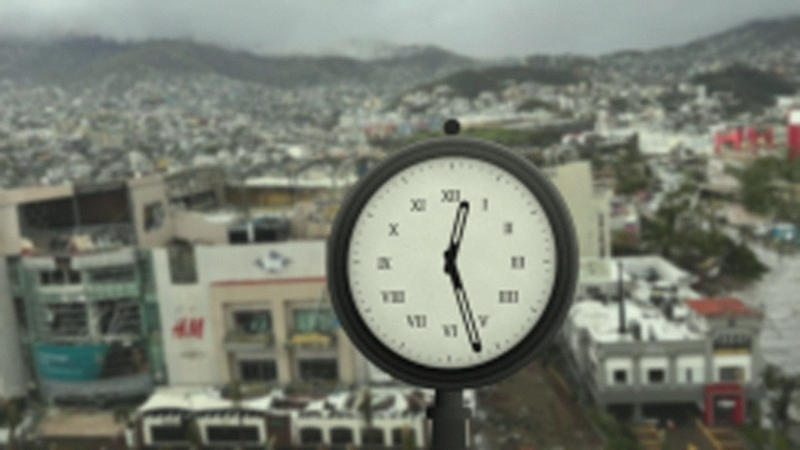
12:27
